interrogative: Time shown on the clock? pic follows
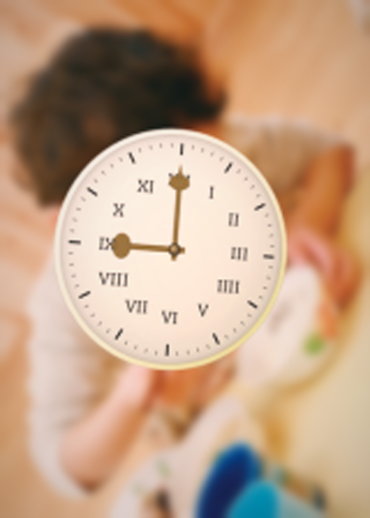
9:00
